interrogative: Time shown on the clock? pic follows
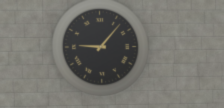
9:07
